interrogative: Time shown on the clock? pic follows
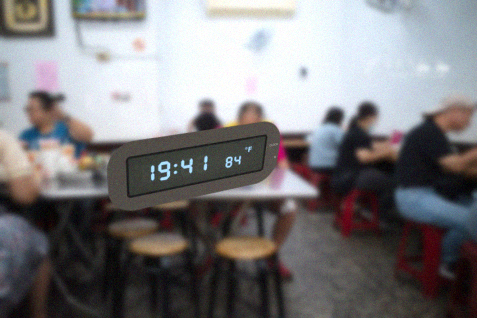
19:41
